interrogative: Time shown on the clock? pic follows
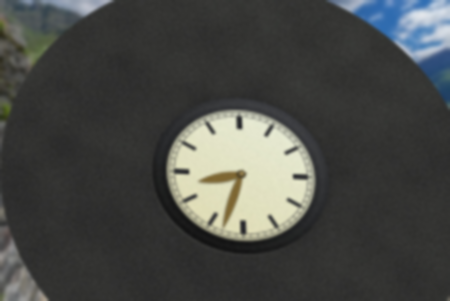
8:33
